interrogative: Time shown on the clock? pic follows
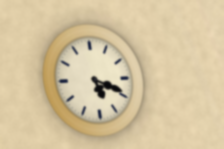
5:19
